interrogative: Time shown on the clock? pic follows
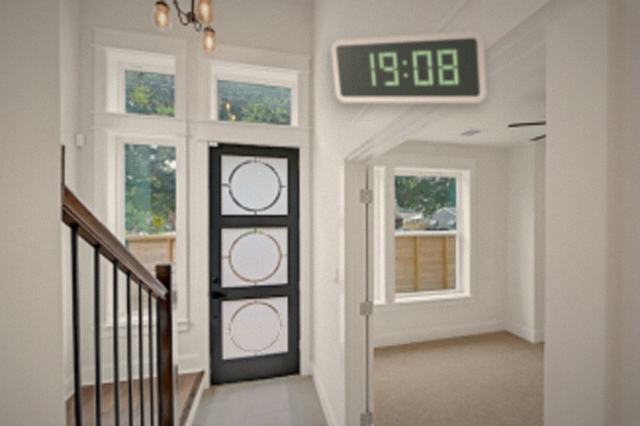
19:08
